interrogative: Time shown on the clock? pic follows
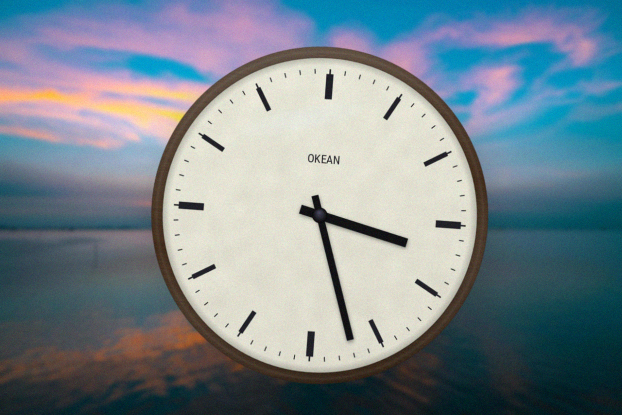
3:27
